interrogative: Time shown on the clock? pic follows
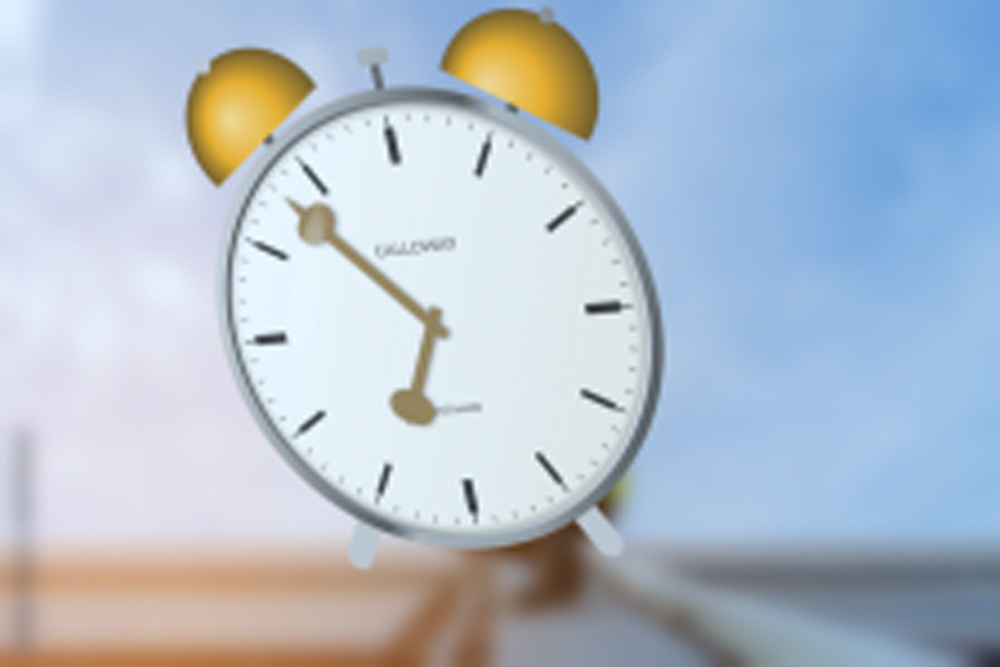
6:53
